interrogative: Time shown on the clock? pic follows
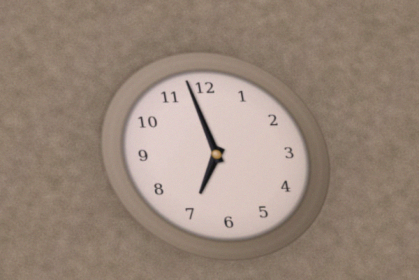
6:58
